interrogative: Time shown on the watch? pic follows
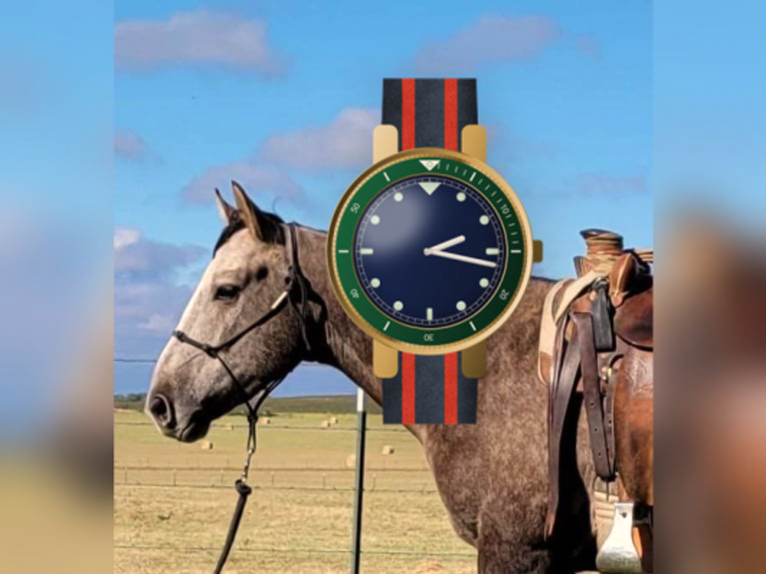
2:17
